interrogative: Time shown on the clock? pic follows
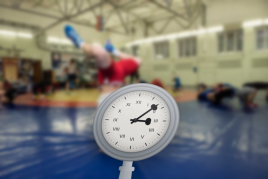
3:08
